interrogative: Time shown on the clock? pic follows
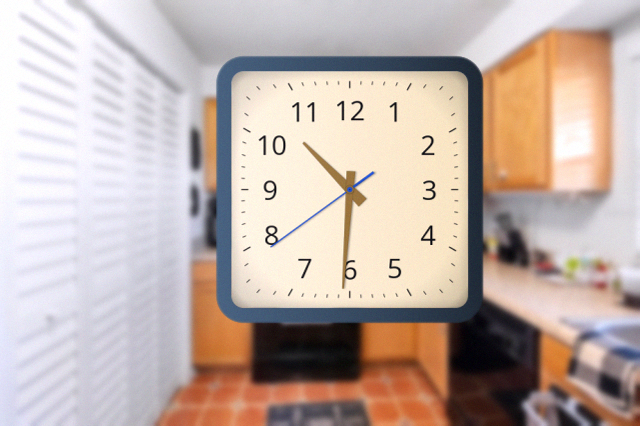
10:30:39
